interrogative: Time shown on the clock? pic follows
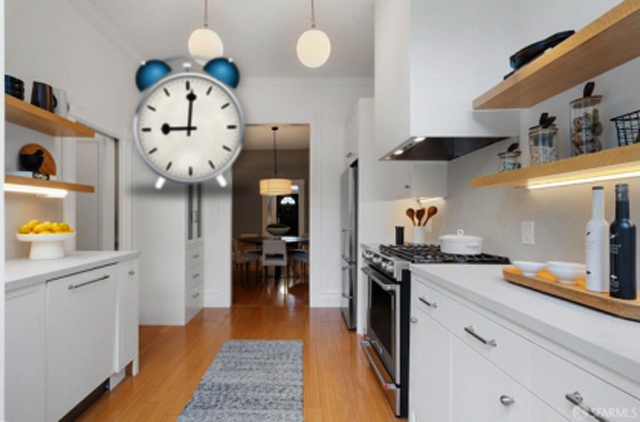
9:01
